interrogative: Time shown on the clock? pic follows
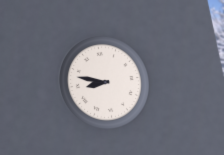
8:48
